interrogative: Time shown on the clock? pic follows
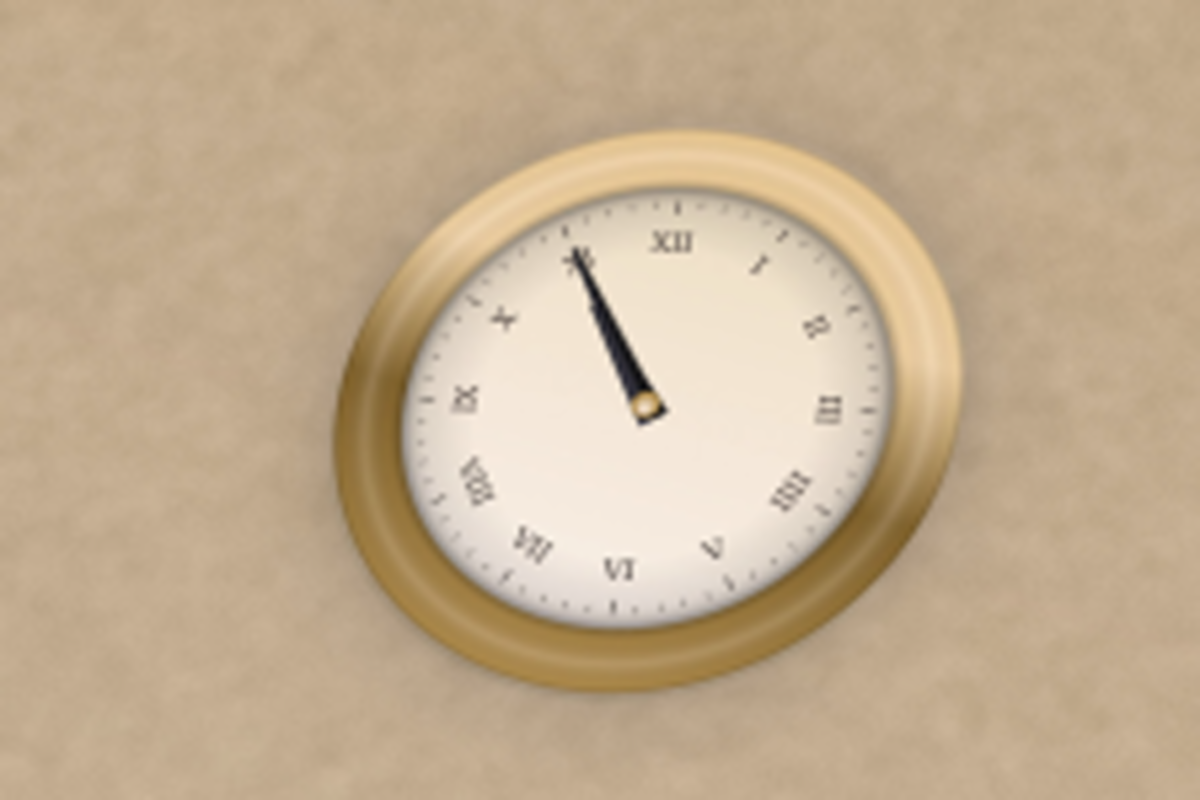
10:55
